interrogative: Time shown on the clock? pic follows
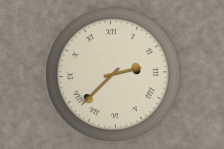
2:38
